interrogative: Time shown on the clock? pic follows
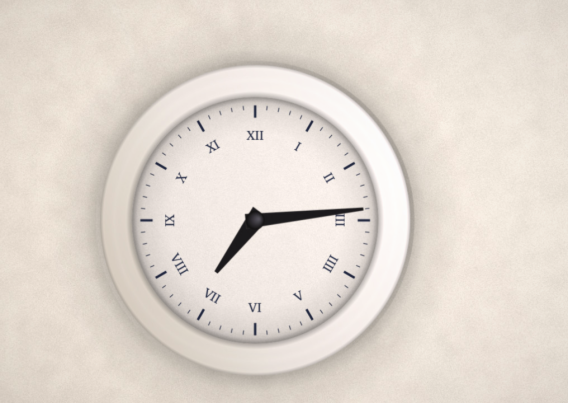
7:14
